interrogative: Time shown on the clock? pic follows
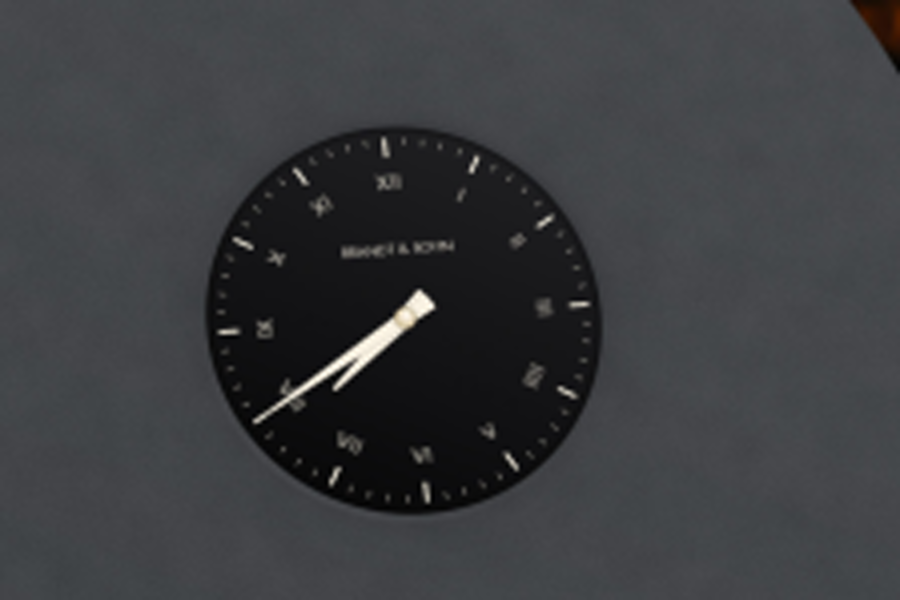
7:40
